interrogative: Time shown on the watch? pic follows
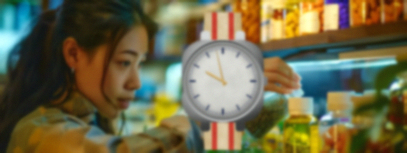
9:58
